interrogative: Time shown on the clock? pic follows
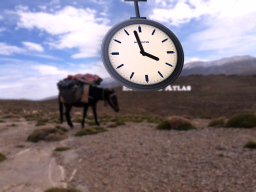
3:58
